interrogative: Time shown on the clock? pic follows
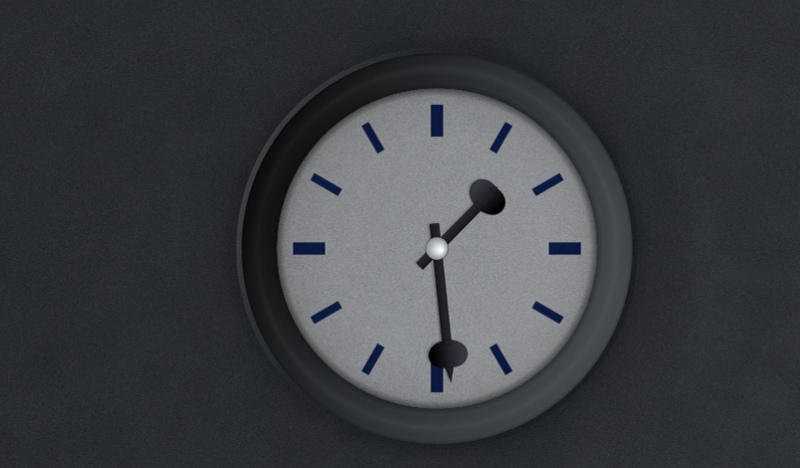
1:29
